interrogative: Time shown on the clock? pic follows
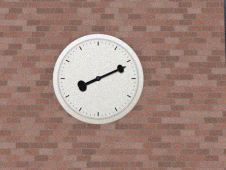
8:11
